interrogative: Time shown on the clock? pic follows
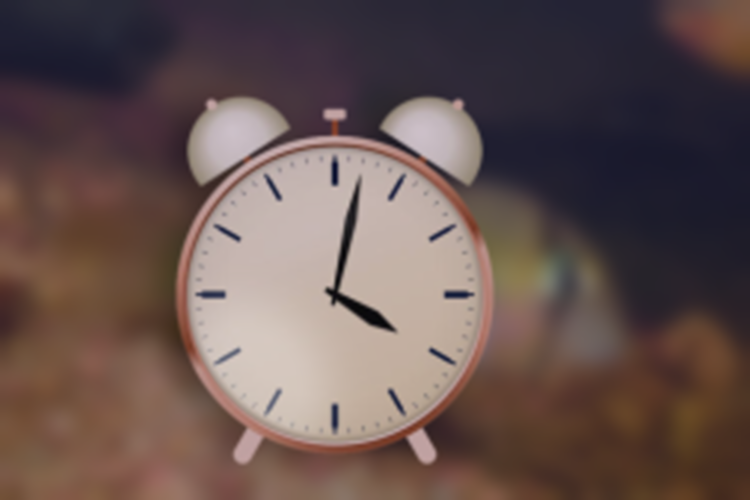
4:02
